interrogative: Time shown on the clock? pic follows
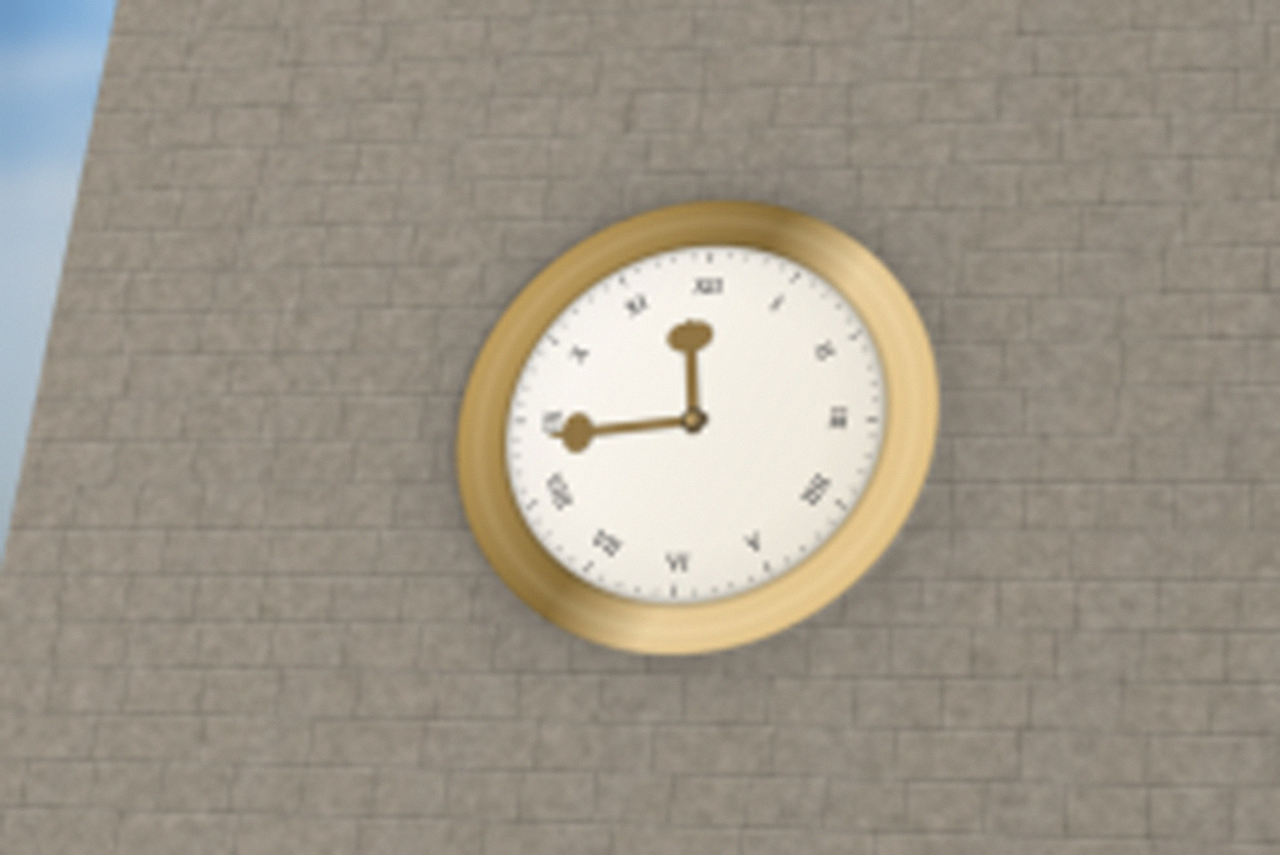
11:44
